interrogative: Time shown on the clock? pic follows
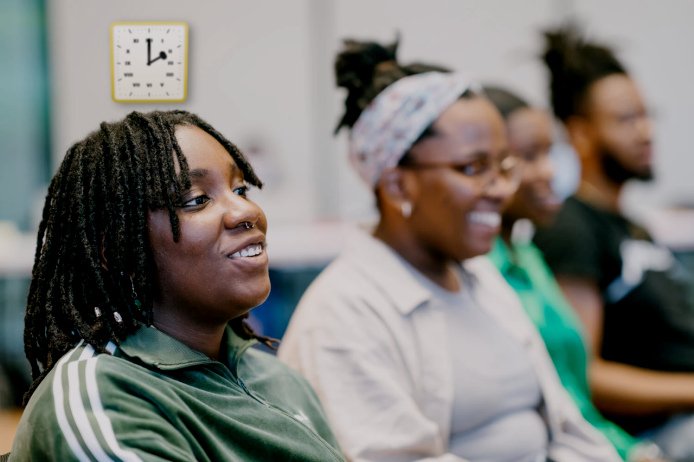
2:00
